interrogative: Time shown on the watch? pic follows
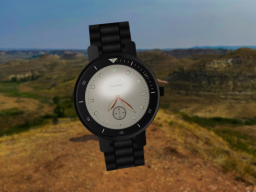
7:23
